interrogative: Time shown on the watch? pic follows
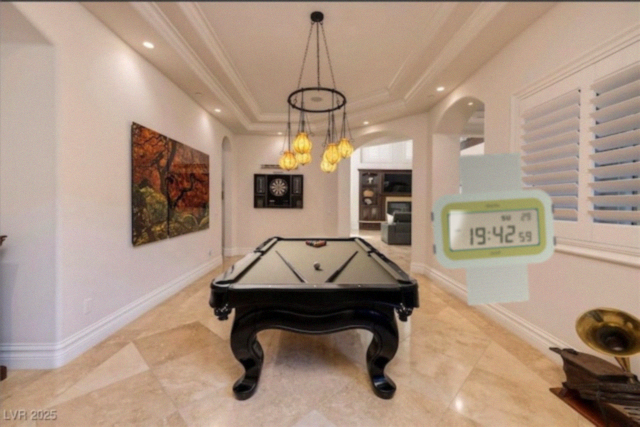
19:42
